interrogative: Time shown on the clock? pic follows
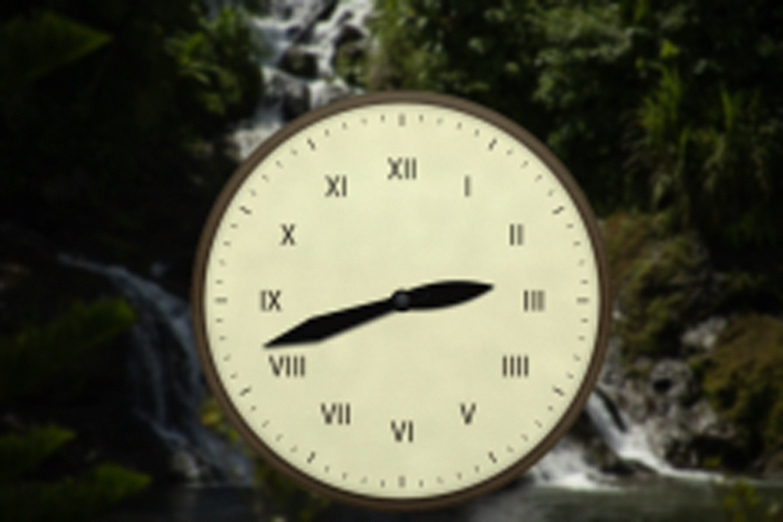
2:42
